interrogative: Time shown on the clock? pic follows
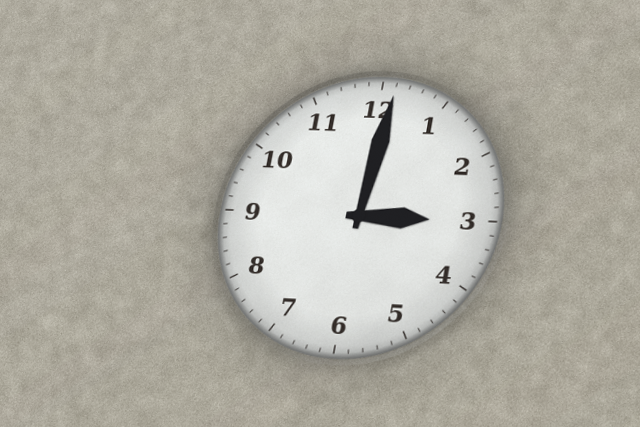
3:01
